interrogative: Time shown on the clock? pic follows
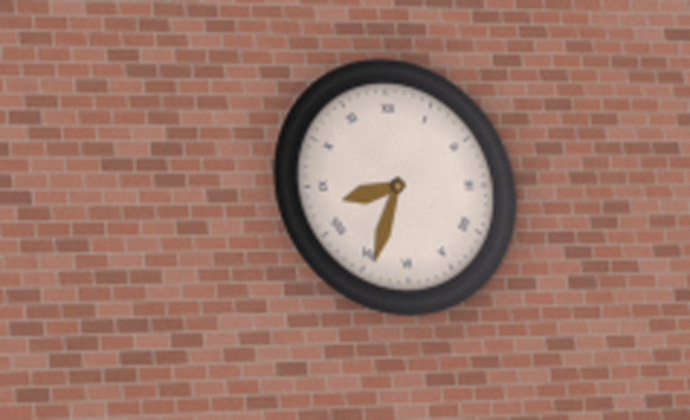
8:34
